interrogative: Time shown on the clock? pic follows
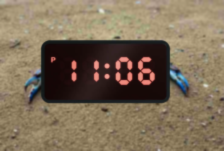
11:06
